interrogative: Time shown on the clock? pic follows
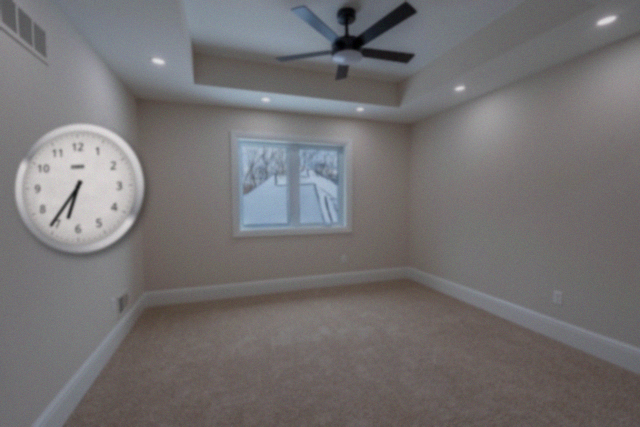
6:36
